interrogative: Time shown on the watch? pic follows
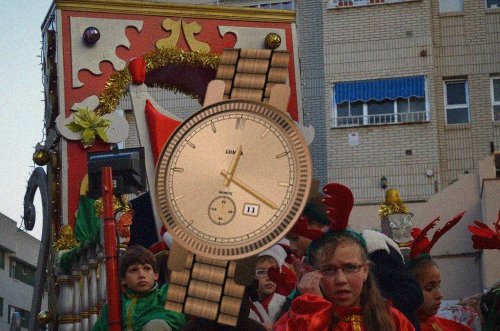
12:19
